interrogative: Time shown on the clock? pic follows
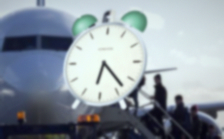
6:23
